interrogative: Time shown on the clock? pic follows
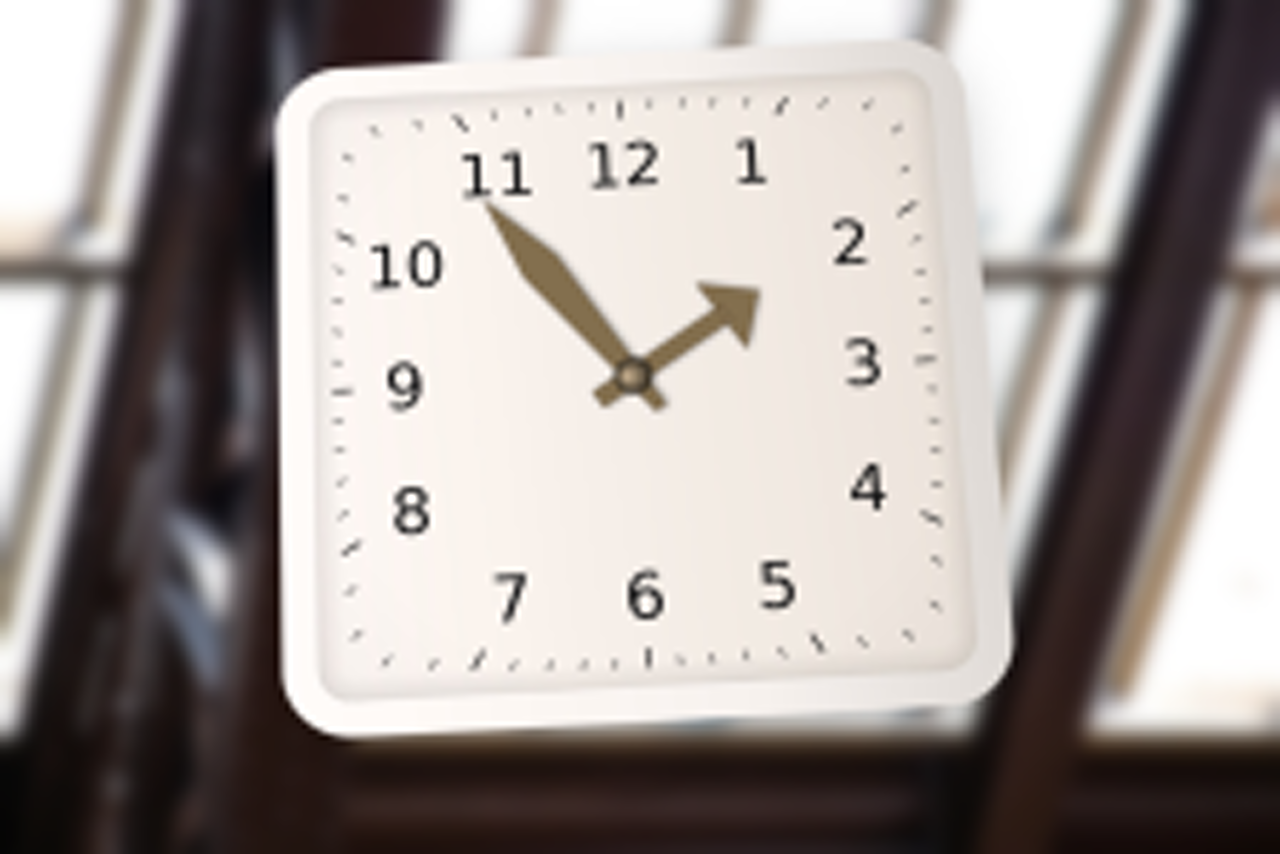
1:54
